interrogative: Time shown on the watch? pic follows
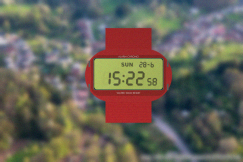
15:22:58
